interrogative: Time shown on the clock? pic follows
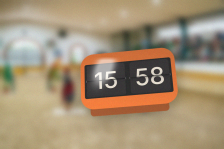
15:58
